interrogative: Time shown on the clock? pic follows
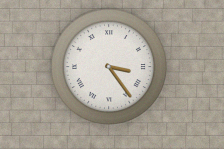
3:24
